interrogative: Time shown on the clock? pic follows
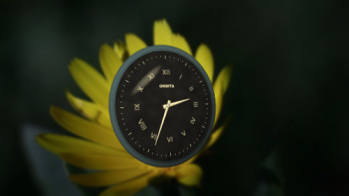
2:34
